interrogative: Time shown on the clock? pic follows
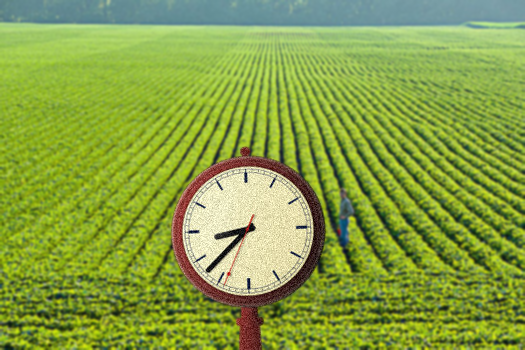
8:37:34
